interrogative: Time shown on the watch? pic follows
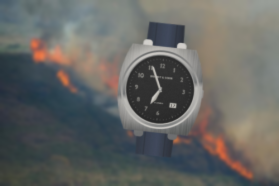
6:56
